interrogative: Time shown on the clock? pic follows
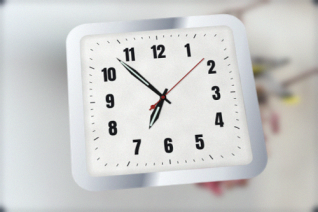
6:53:08
